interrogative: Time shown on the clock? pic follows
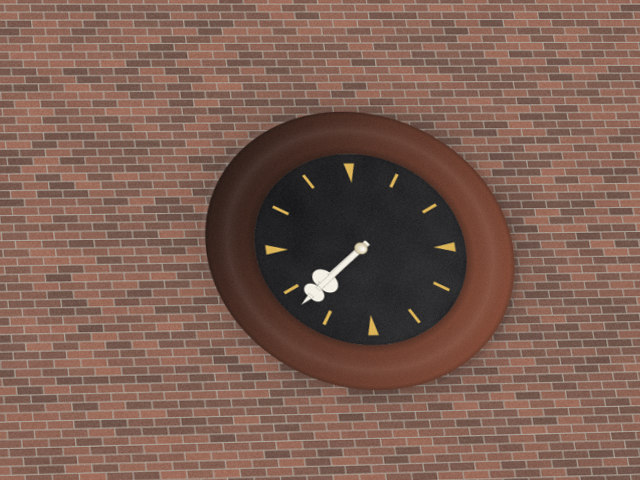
7:38
